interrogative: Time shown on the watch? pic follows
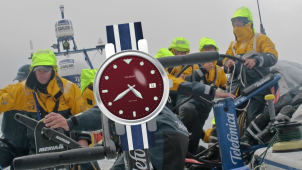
4:40
